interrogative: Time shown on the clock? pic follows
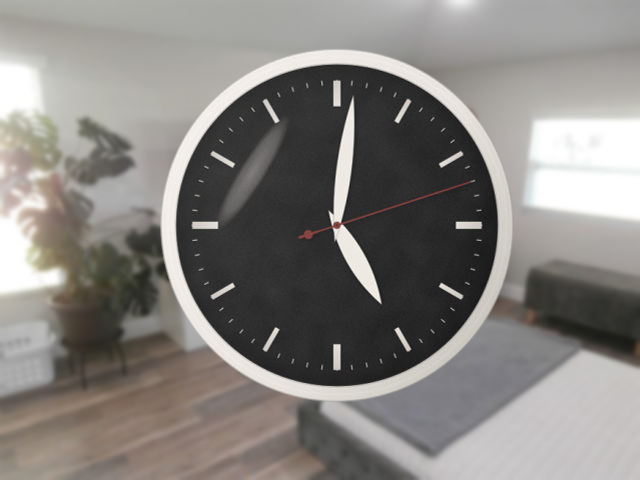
5:01:12
